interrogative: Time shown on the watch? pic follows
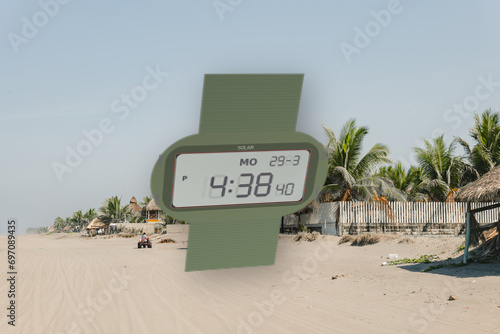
4:38:40
